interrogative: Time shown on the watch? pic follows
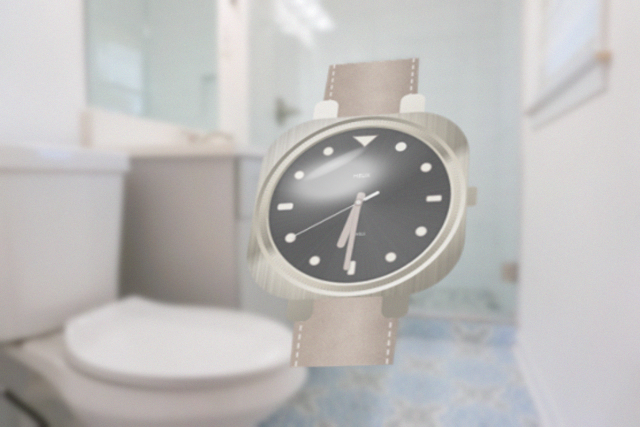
6:30:40
